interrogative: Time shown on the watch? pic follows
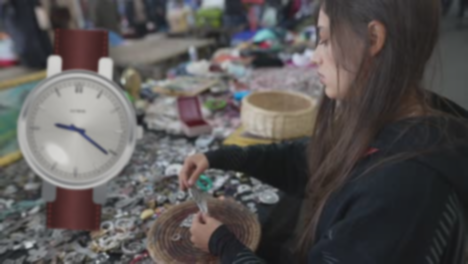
9:21
